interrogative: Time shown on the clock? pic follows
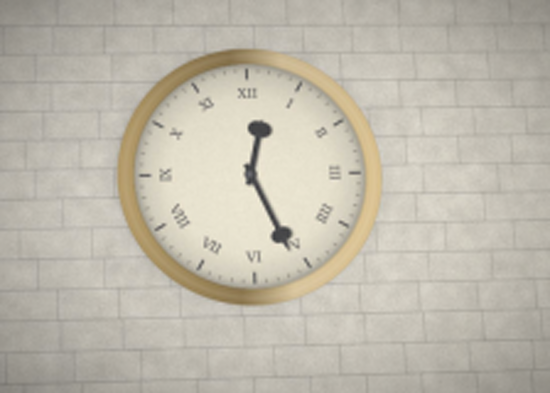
12:26
